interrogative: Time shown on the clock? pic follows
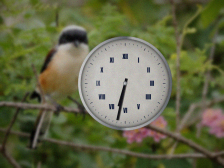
6:32
